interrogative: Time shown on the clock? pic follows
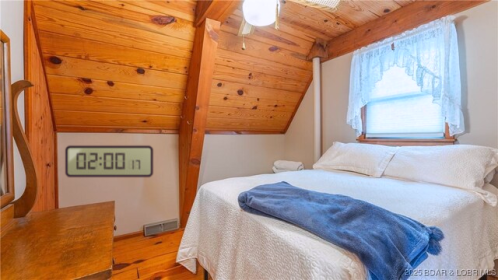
2:00:17
